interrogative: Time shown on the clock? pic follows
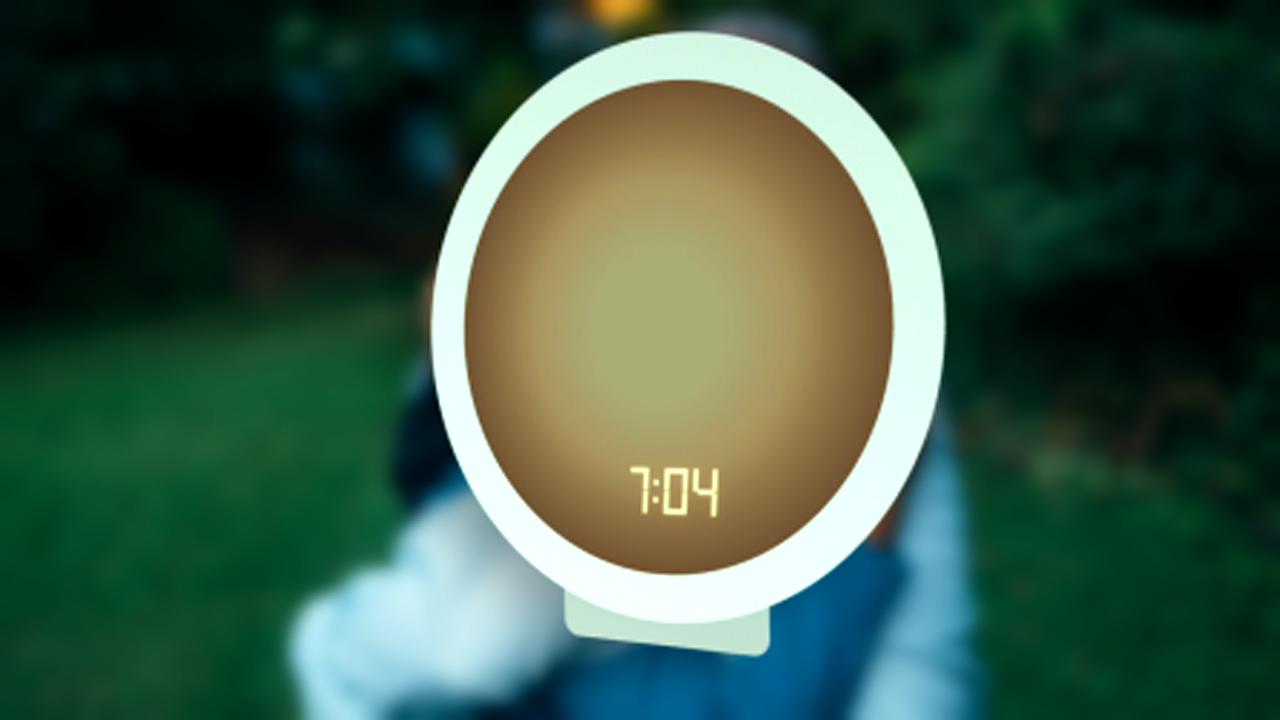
7:04
